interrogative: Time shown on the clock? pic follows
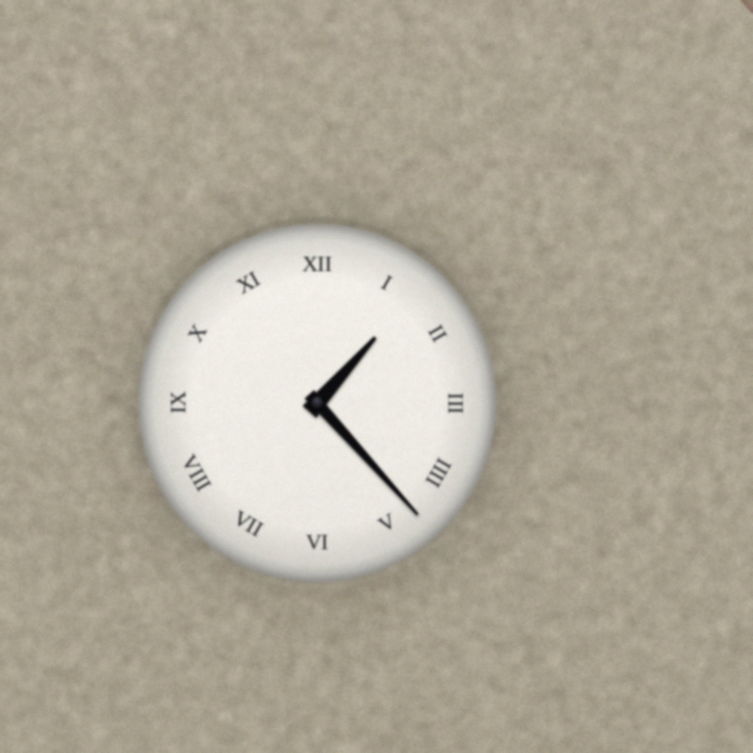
1:23
